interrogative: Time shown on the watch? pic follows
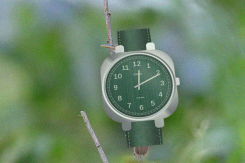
12:11
